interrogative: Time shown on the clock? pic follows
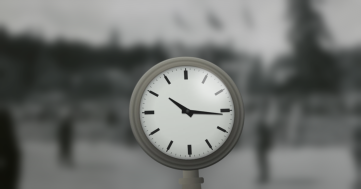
10:16
